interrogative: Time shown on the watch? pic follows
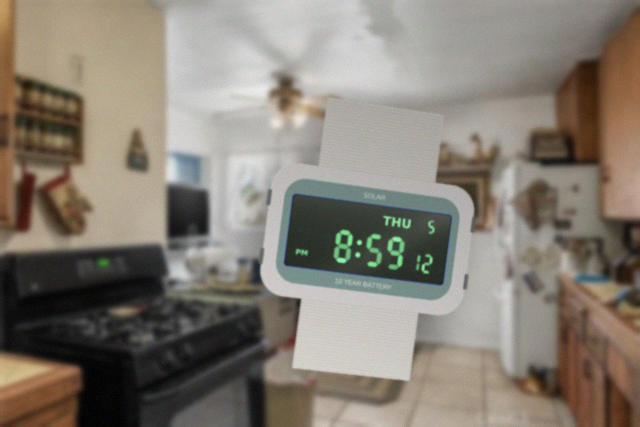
8:59:12
